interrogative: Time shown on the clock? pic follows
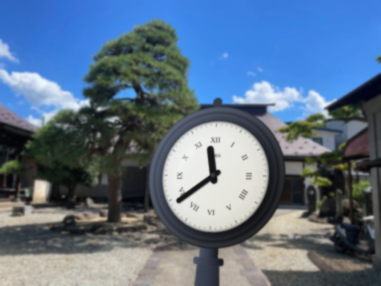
11:39
